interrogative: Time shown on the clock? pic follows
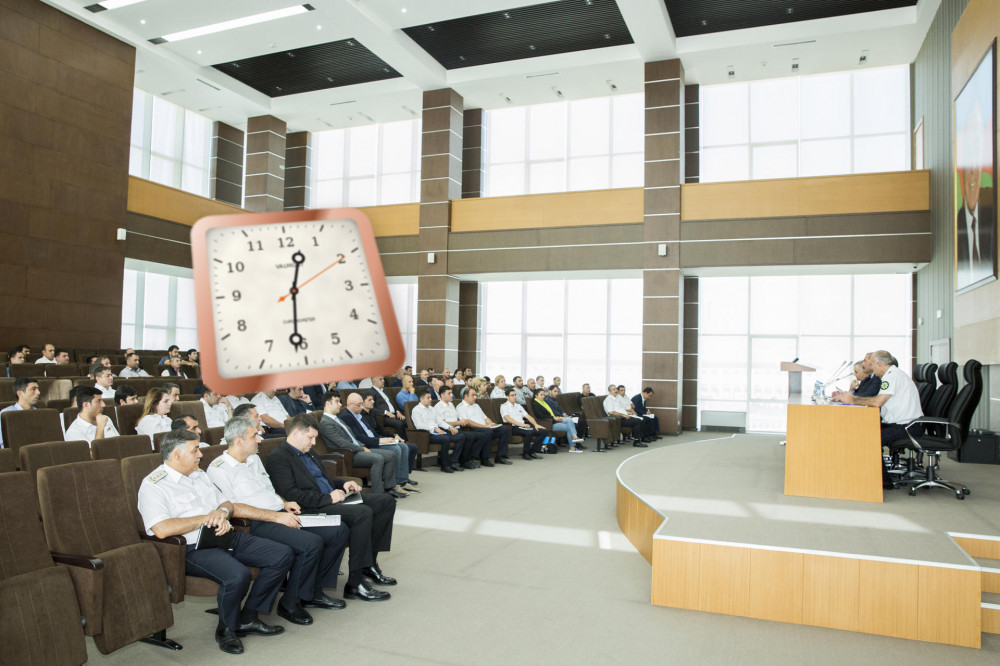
12:31:10
